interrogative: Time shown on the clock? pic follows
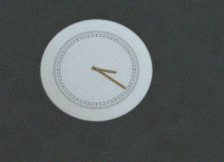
3:21
